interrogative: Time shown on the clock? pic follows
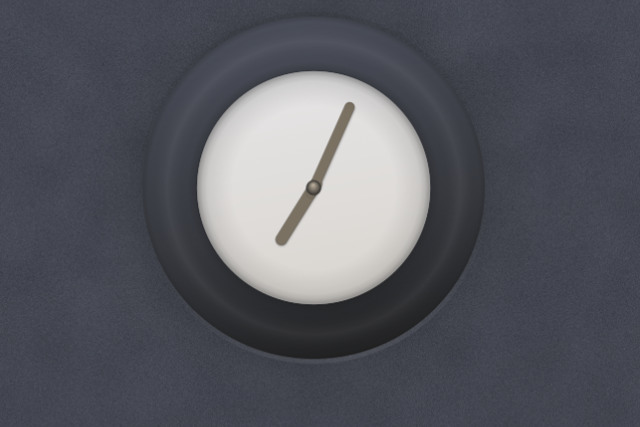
7:04
